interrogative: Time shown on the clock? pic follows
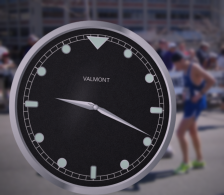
9:19
